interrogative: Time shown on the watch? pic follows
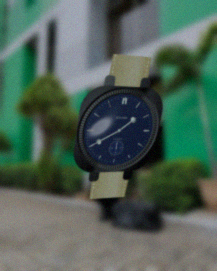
1:40
